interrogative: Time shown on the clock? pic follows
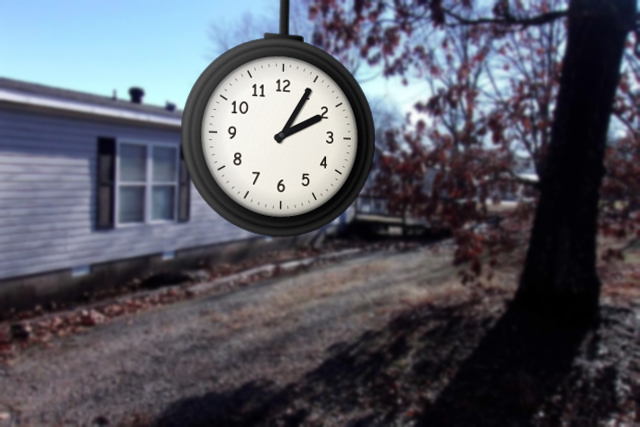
2:05
